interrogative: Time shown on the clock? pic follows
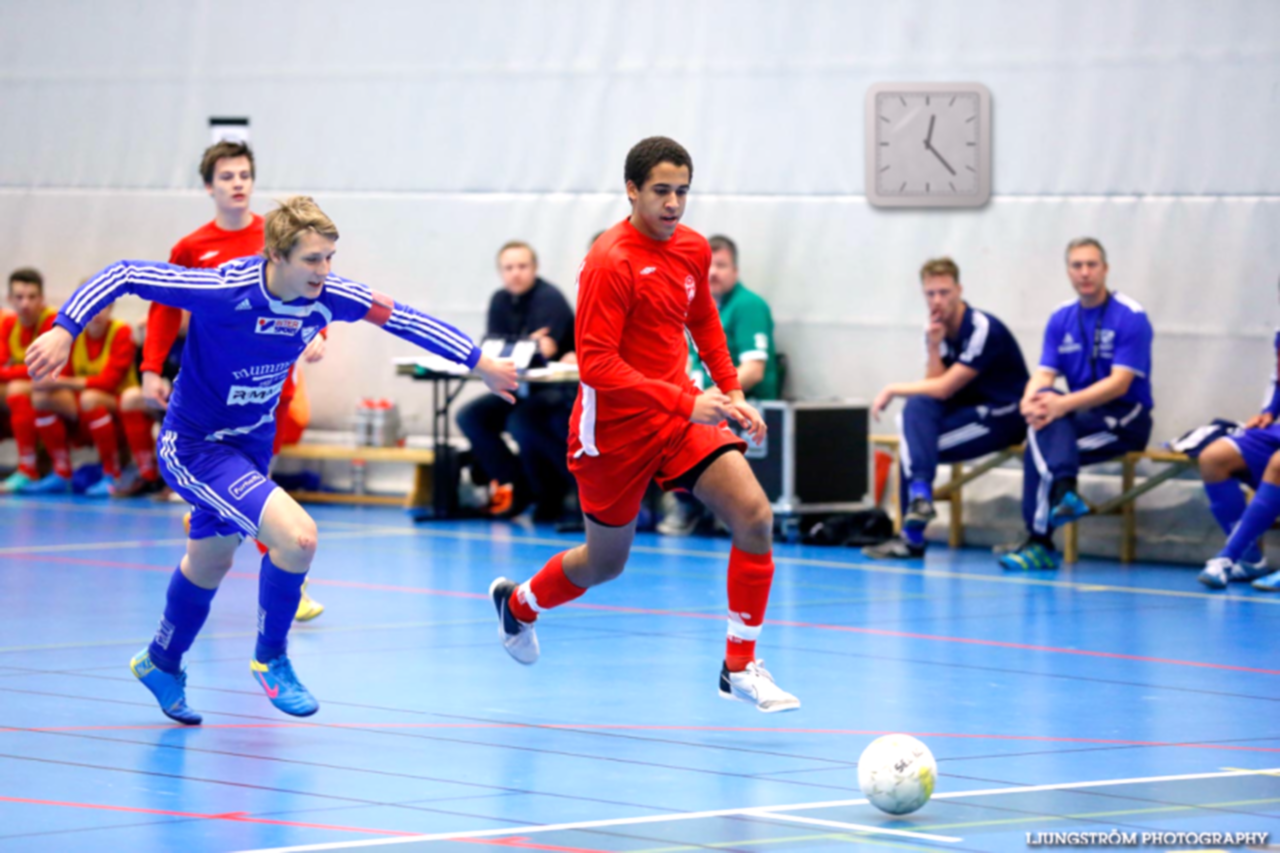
12:23
